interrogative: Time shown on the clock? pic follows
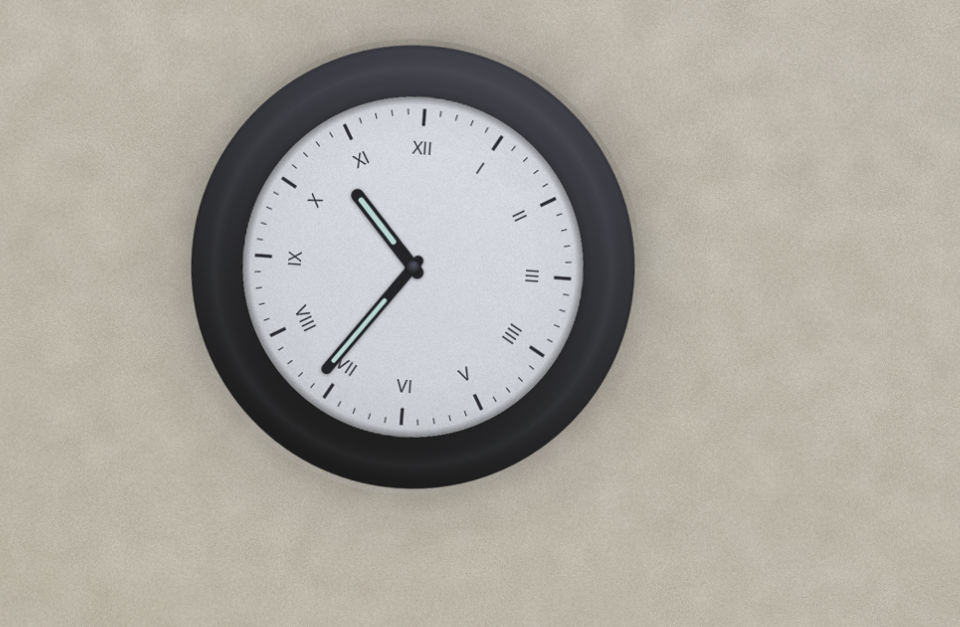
10:36
